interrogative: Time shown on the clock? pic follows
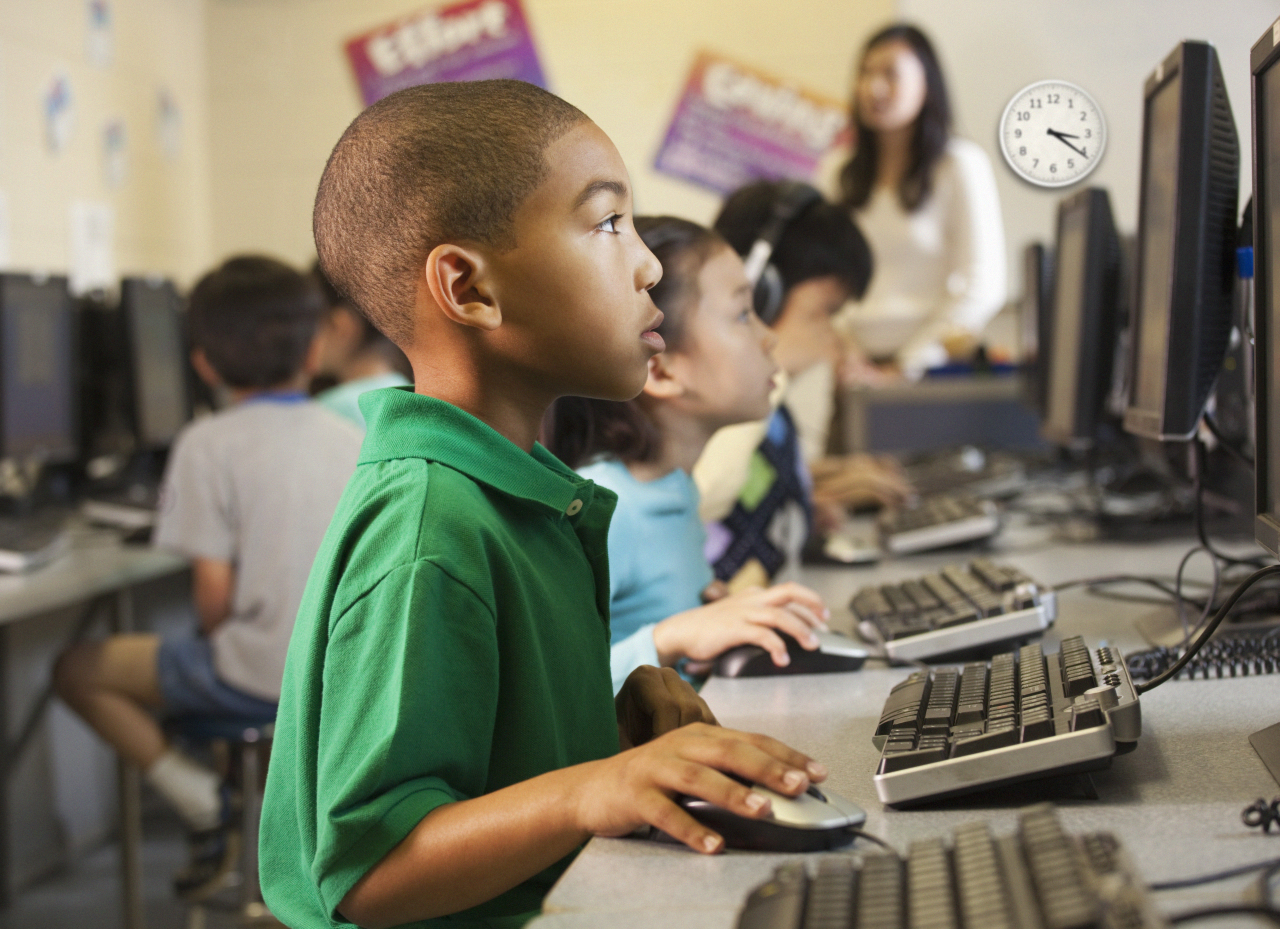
3:21
